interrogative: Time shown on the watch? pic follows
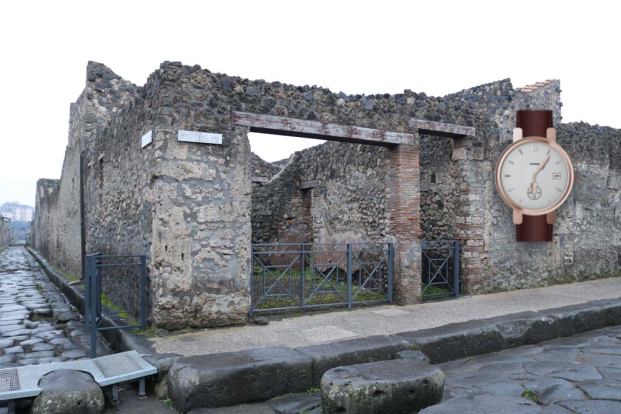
6:06
